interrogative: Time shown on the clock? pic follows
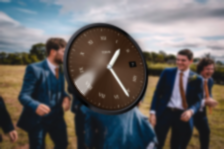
1:26
